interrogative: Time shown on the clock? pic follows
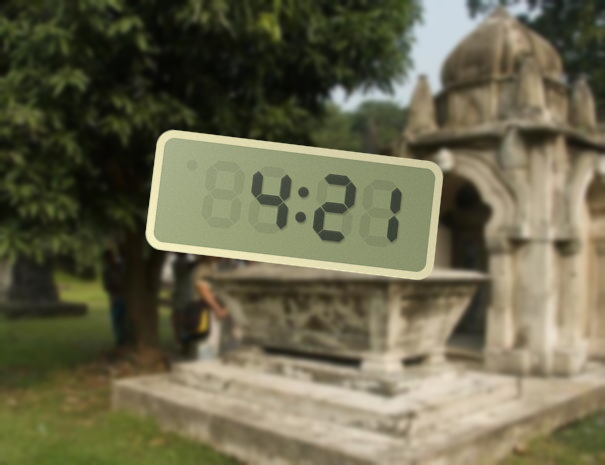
4:21
